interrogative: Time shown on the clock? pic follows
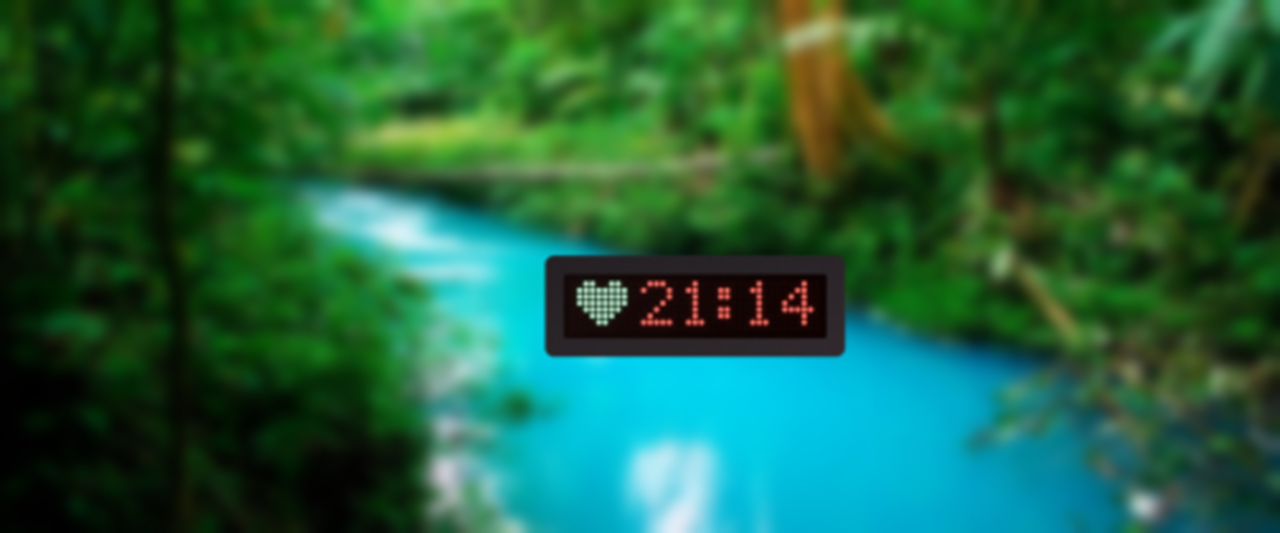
21:14
